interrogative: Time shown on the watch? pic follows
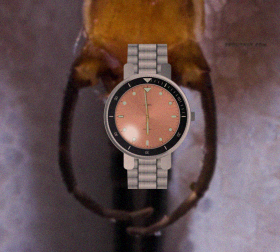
5:59
